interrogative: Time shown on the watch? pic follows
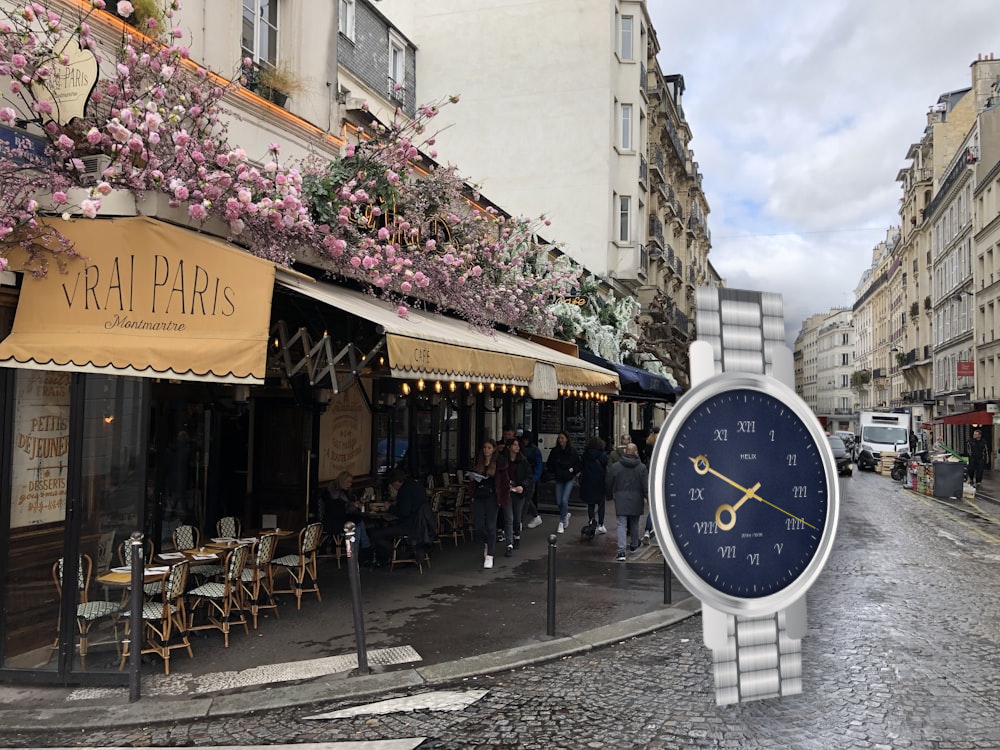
7:49:19
